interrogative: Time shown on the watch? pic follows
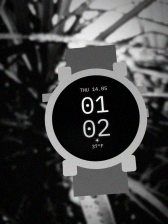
1:02
